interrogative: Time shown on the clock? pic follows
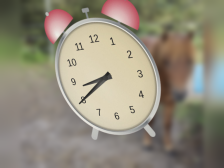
8:40
